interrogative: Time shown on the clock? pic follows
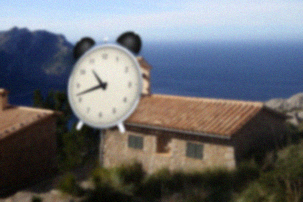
10:42
